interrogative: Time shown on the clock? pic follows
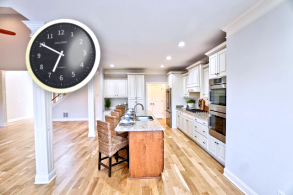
6:50
